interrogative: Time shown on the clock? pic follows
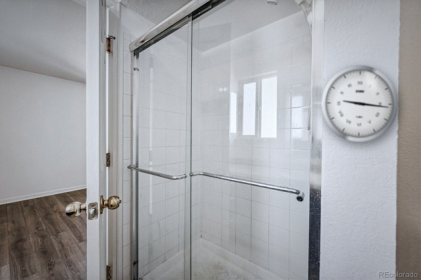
9:16
